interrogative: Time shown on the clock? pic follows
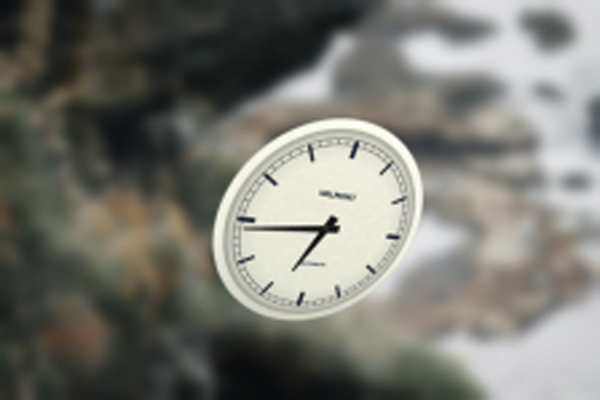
6:44
